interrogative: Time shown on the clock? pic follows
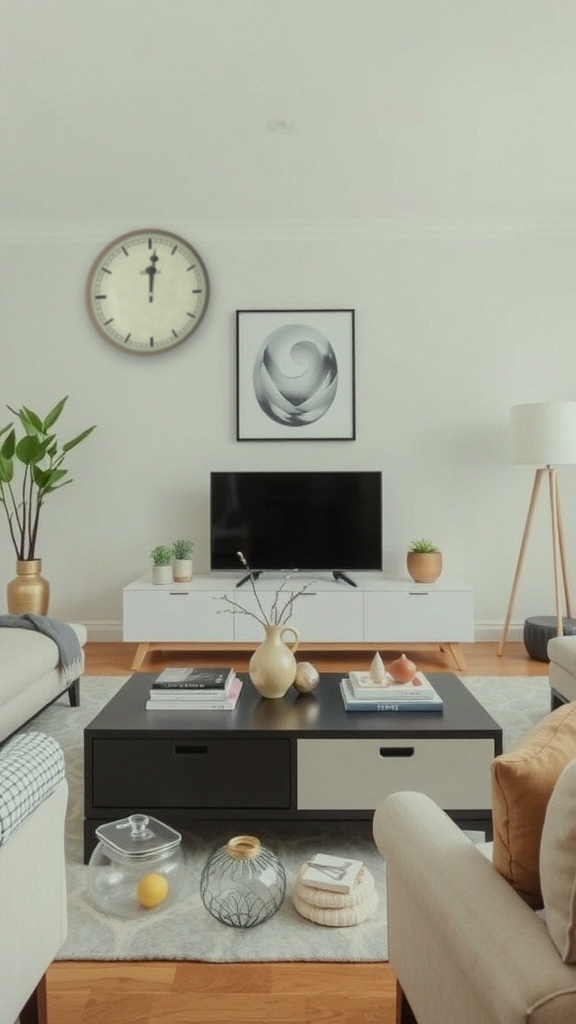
12:01
